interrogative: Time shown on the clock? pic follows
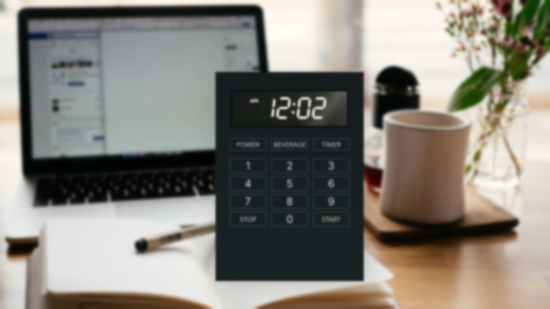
12:02
